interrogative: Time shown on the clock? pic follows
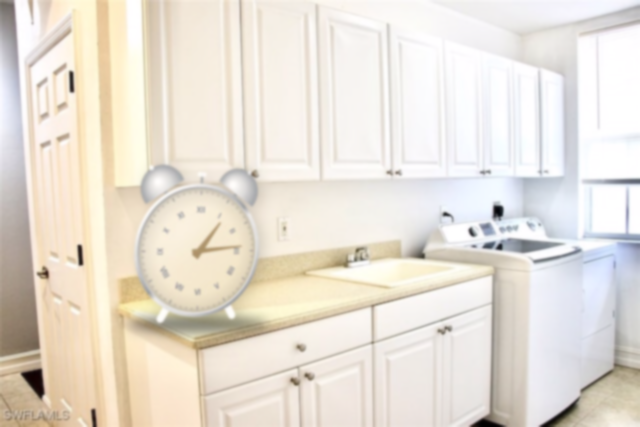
1:14
